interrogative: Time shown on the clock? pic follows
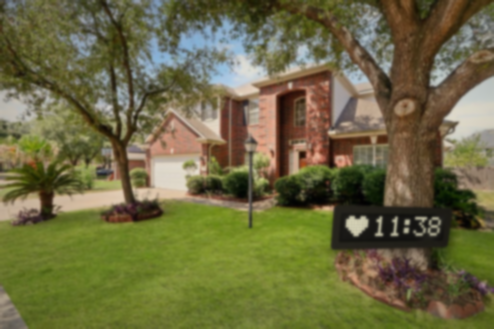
11:38
